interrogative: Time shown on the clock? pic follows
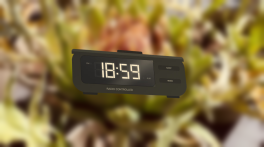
18:59
